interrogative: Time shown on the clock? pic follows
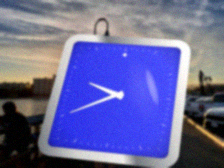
9:40
